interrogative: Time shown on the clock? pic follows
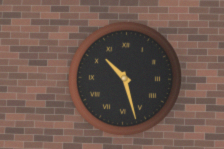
10:27
